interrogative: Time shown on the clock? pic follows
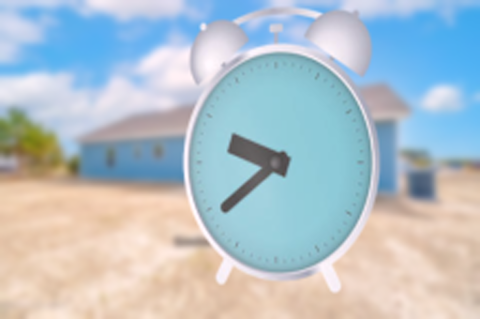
9:39
